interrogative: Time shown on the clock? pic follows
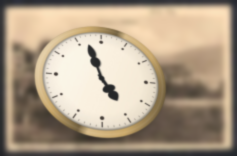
4:57
